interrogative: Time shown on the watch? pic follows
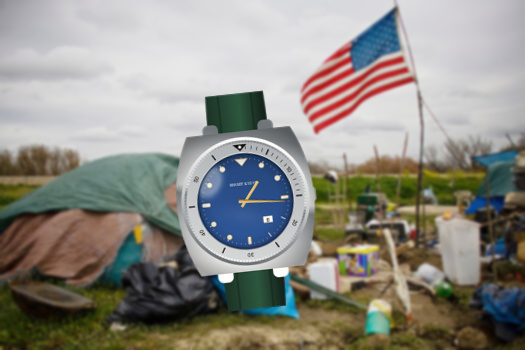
1:16
